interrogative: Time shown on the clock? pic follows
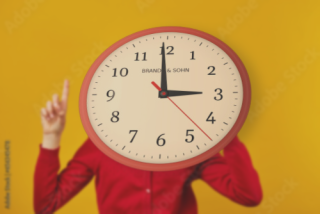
2:59:23
